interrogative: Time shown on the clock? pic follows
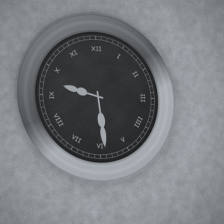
9:29
